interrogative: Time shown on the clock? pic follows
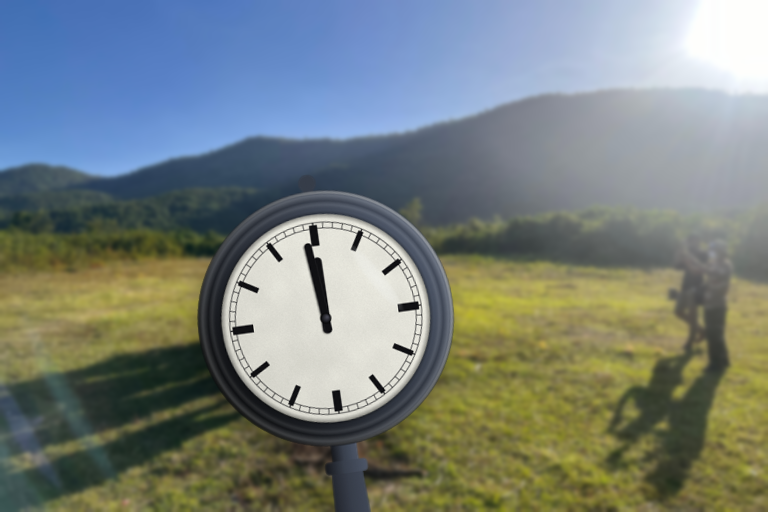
11:59
